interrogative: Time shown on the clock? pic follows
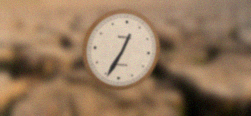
12:34
